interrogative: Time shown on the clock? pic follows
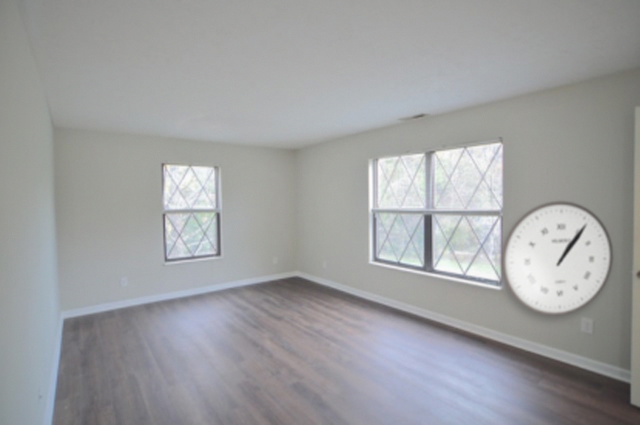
1:06
